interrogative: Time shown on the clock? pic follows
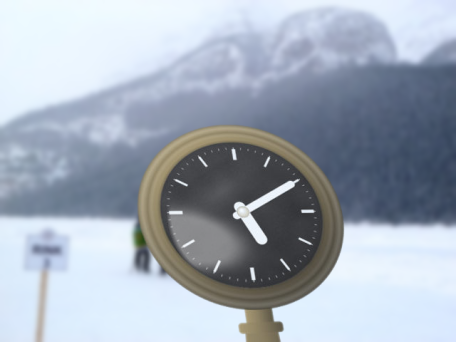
5:10
